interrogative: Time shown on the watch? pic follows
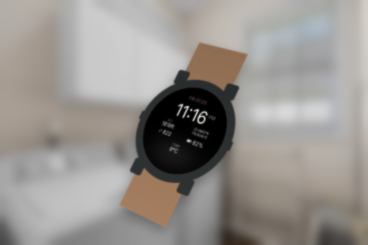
11:16
